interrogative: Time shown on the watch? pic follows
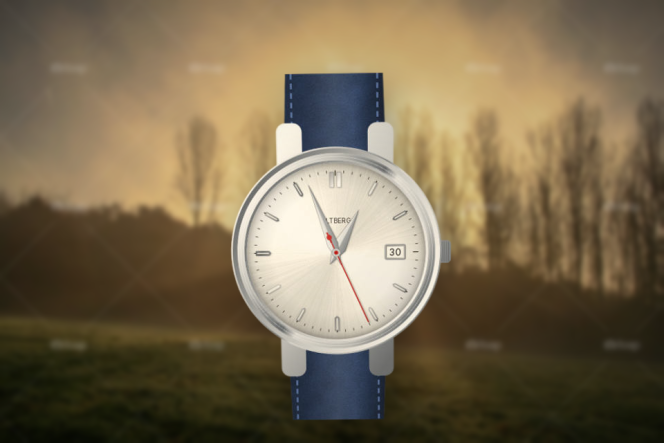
12:56:26
